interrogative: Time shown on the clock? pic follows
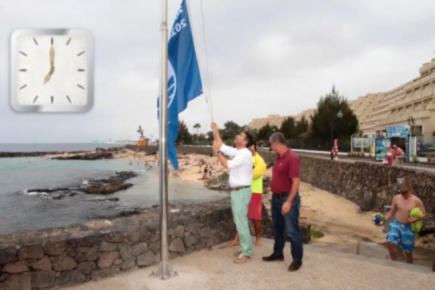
7:00
